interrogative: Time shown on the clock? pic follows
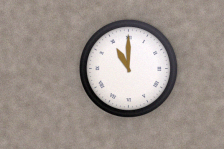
11:00
